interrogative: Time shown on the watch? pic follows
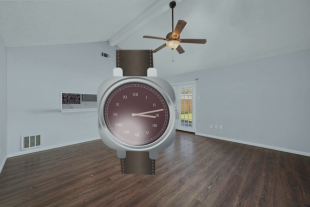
3:13
